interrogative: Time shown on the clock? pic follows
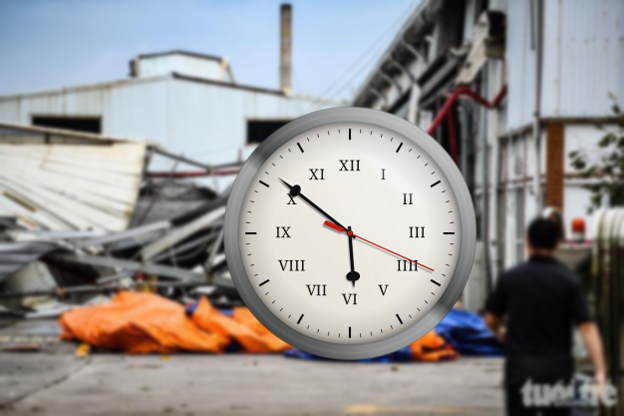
5:51:19
